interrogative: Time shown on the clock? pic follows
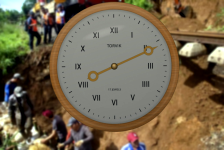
8:11
